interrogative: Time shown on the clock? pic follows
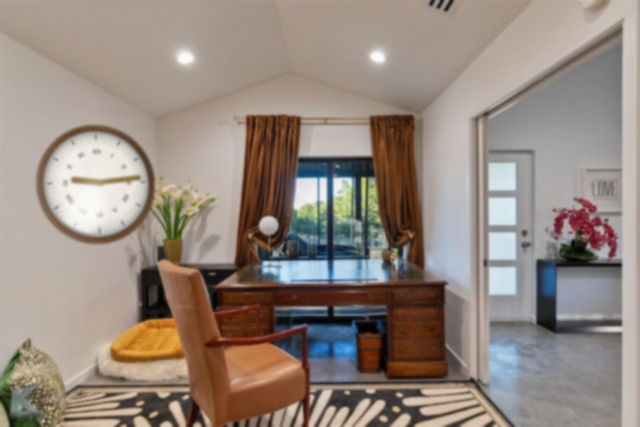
9:14
